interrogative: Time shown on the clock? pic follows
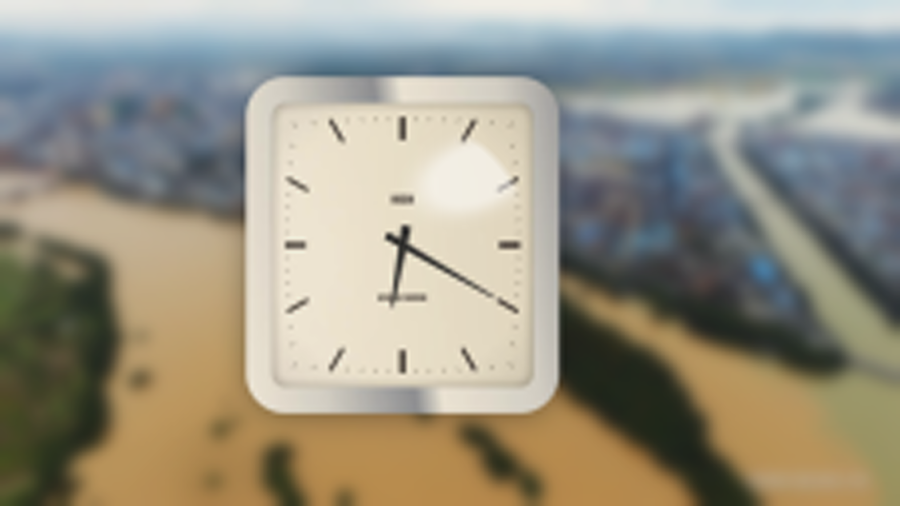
6:20
